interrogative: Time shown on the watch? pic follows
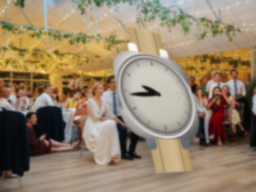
9:44
